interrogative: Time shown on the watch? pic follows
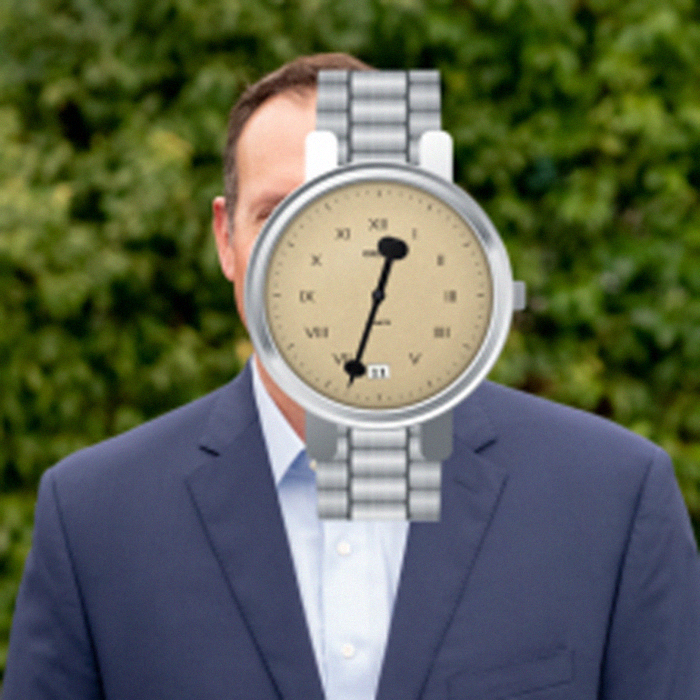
12:33
